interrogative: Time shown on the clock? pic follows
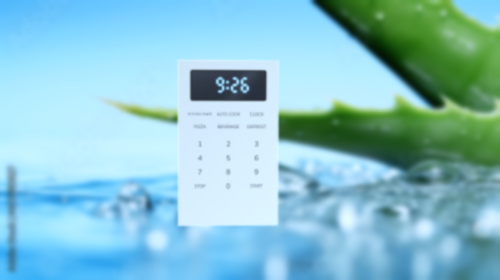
9:26
